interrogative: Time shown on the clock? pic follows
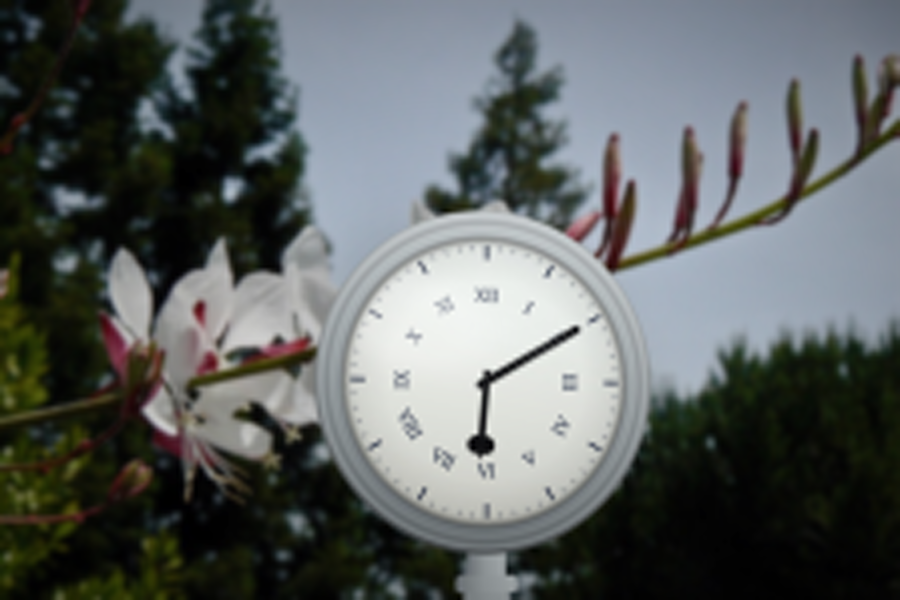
6:10
